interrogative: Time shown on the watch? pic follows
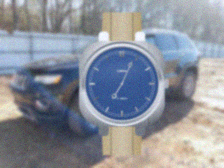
7:04
